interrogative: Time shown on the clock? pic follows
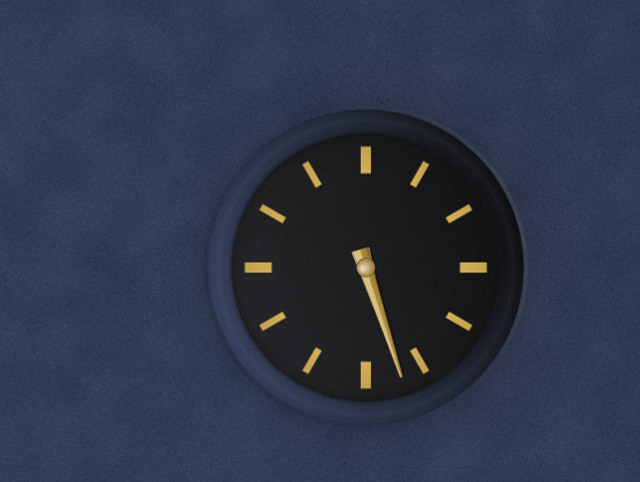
5:27
